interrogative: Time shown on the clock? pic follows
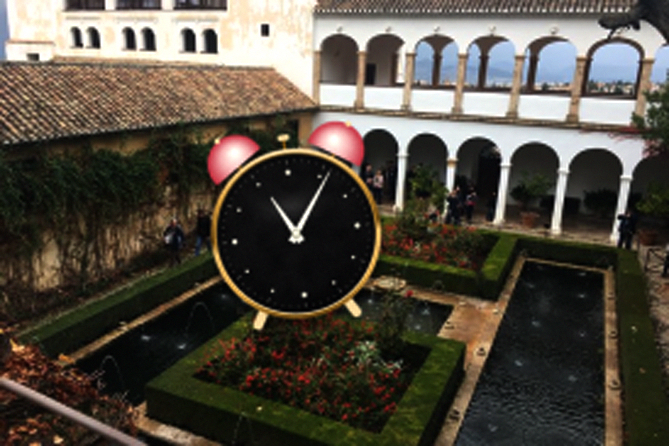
11:06
